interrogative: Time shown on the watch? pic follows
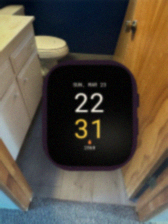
22:31
